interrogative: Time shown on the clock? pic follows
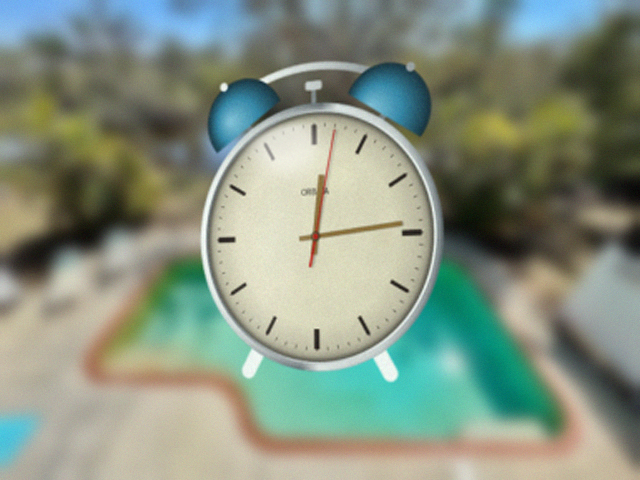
12:14:02
